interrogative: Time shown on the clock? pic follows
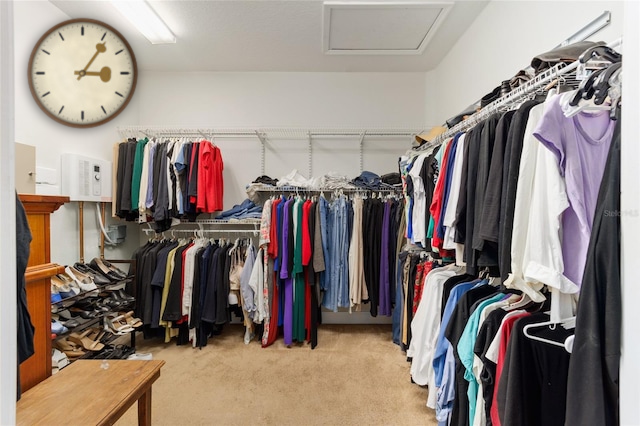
3:06
